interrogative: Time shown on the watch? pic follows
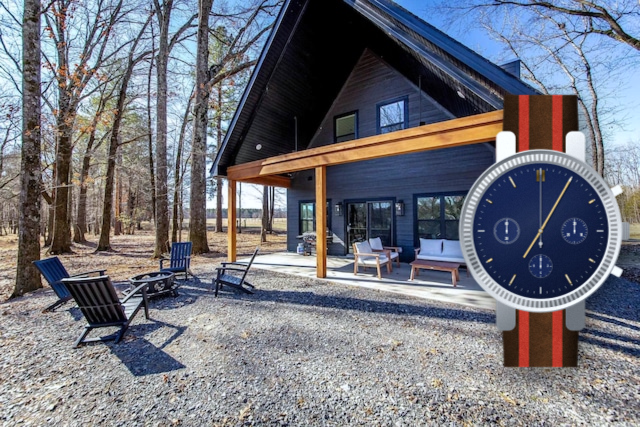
7:05
